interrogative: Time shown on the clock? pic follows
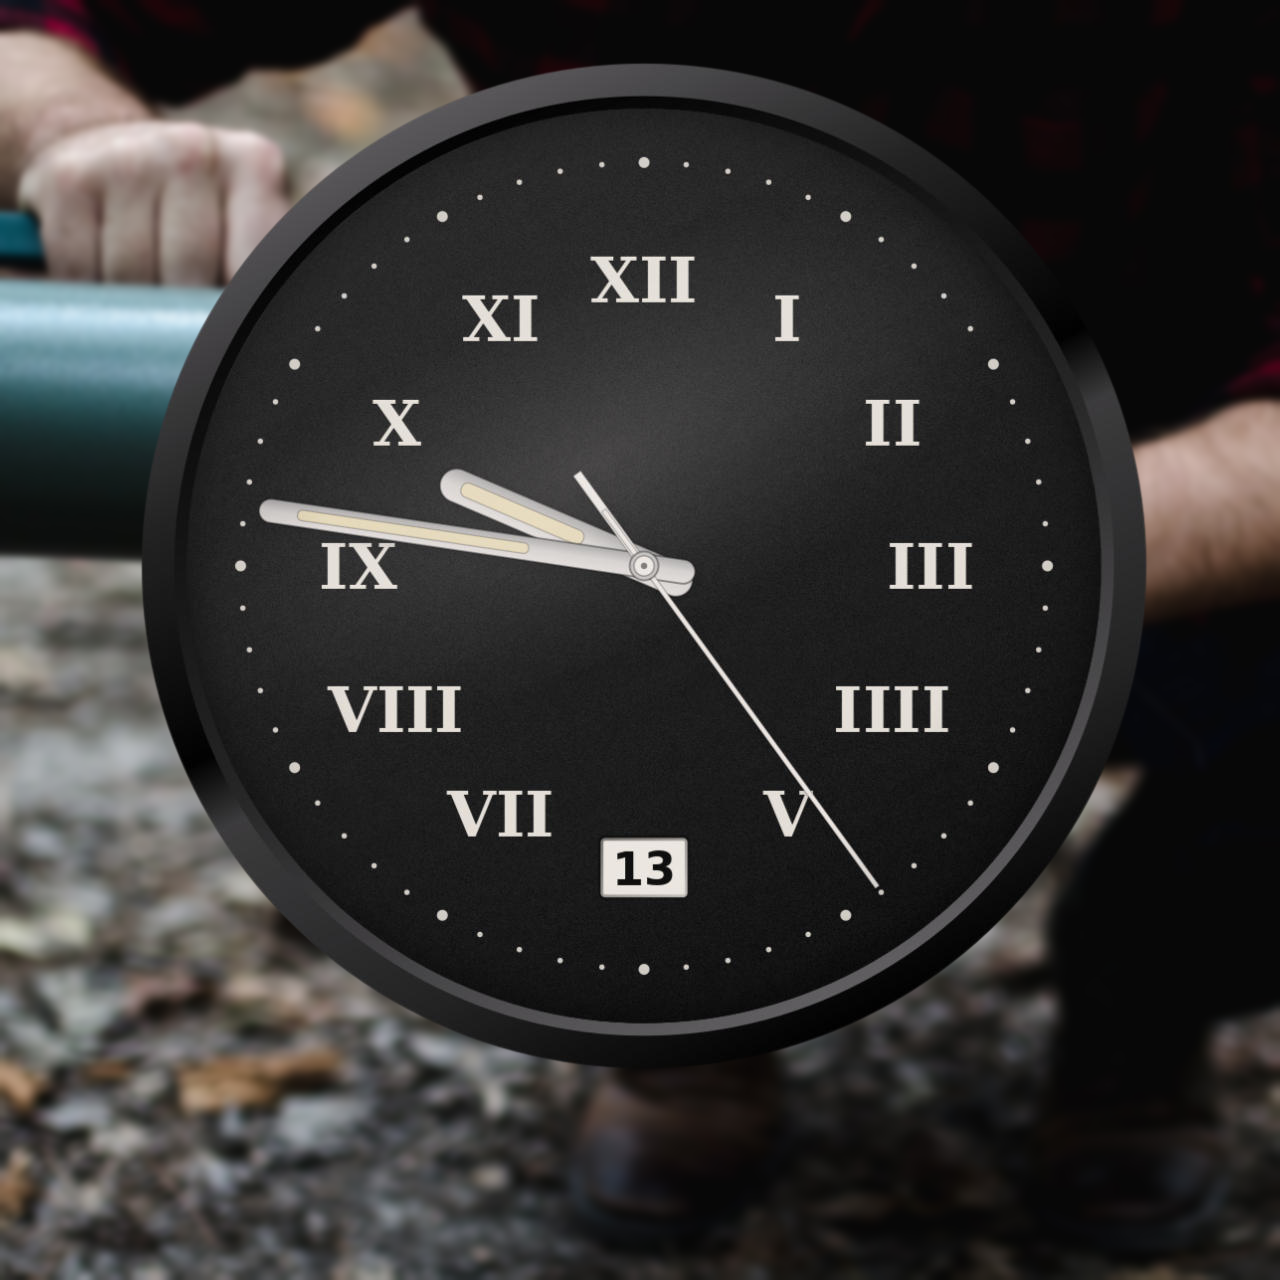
9:46:24
